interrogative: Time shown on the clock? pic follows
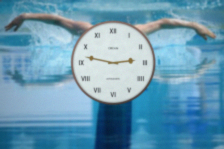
2:47
